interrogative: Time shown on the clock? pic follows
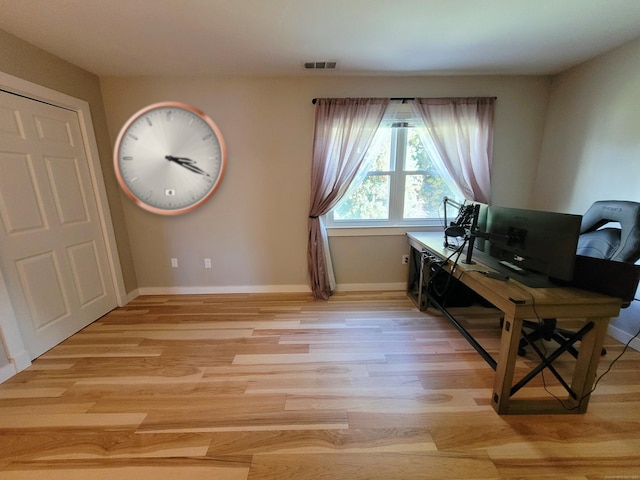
3:19
